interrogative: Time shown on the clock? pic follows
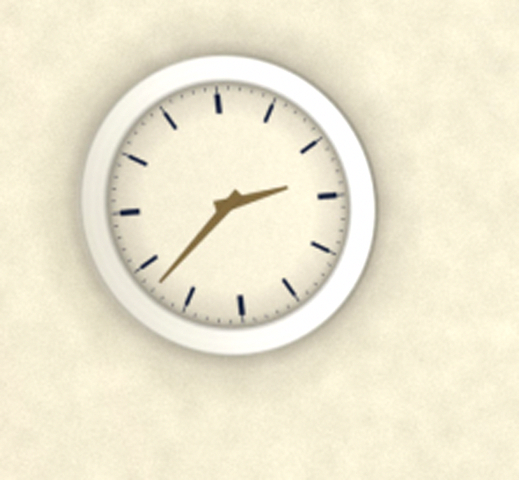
2:38
